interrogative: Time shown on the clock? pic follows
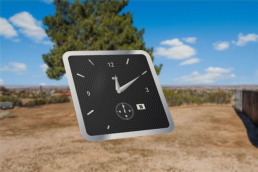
12:10
